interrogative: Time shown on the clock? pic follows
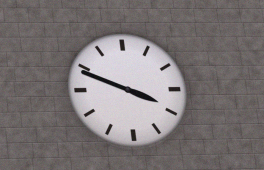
3:49
